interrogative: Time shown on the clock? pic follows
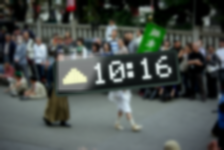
10:16
